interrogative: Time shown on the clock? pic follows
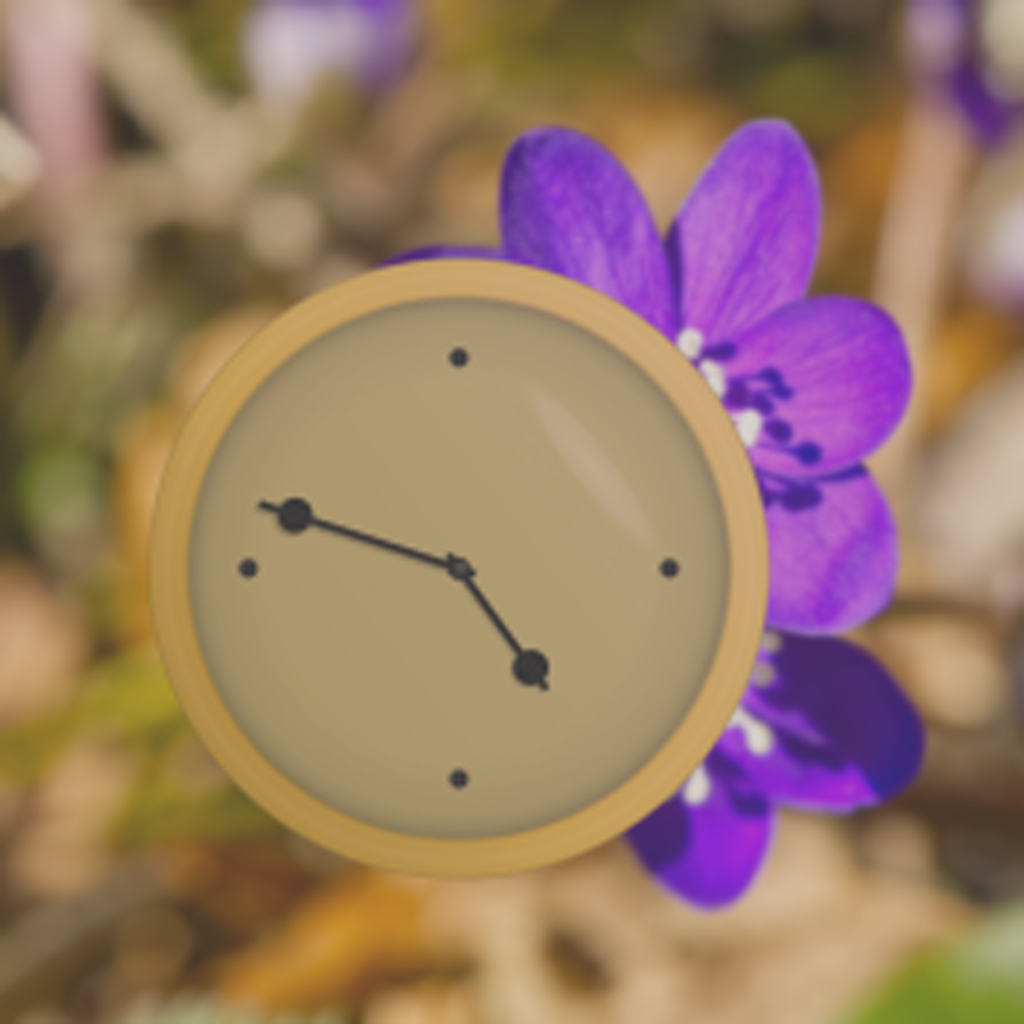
4:48
